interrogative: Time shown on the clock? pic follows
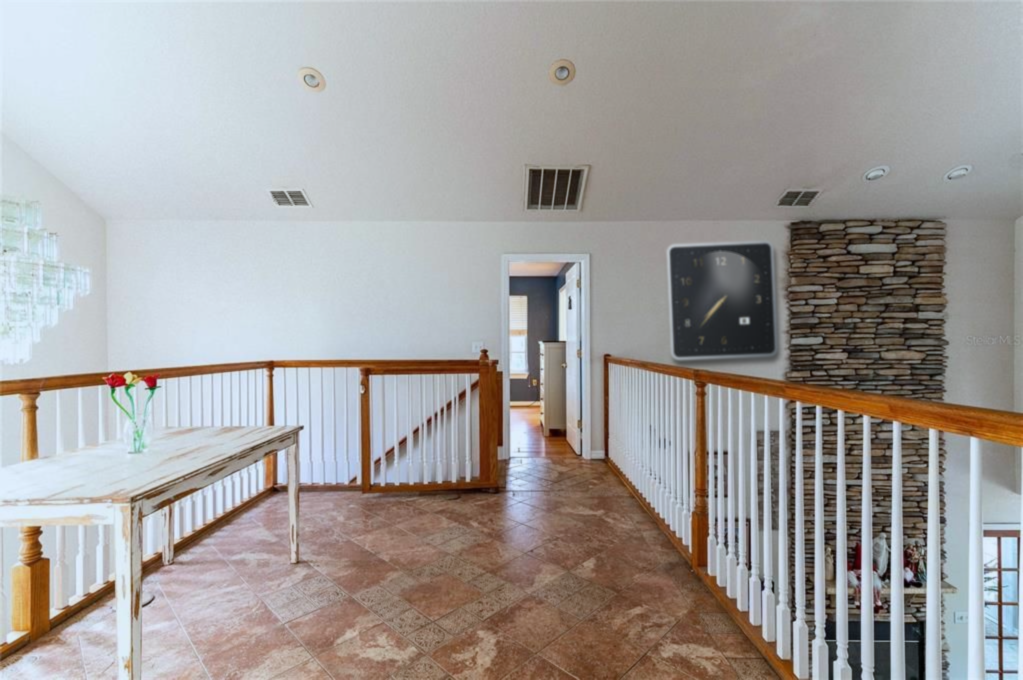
7:37
